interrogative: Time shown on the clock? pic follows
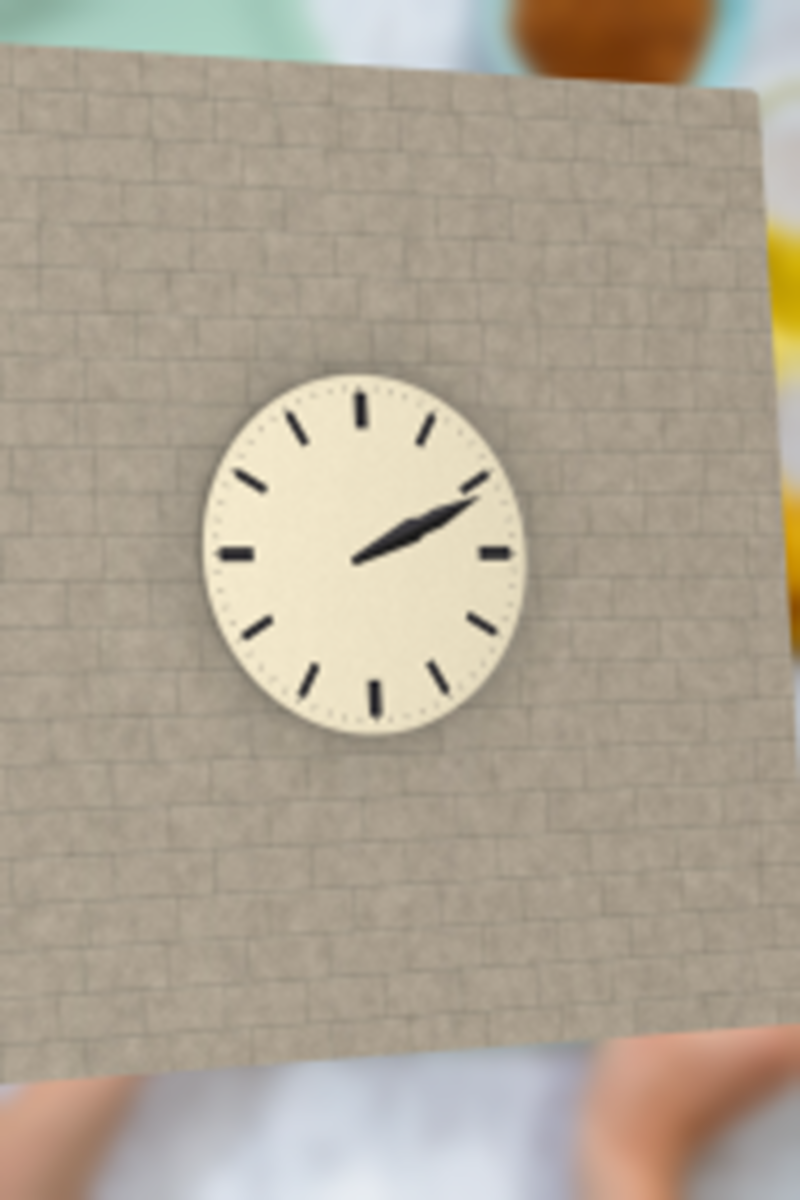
2:11
